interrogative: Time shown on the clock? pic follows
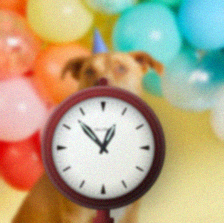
12:53
